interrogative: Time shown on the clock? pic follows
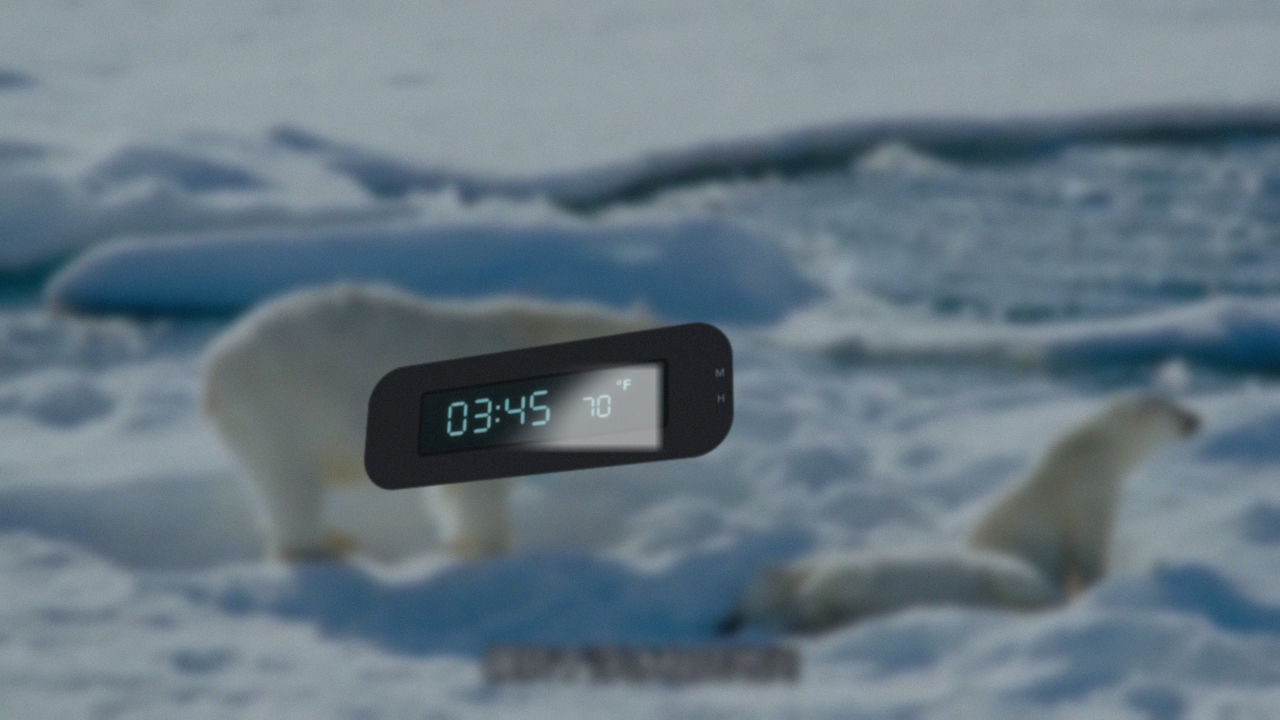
3:45
